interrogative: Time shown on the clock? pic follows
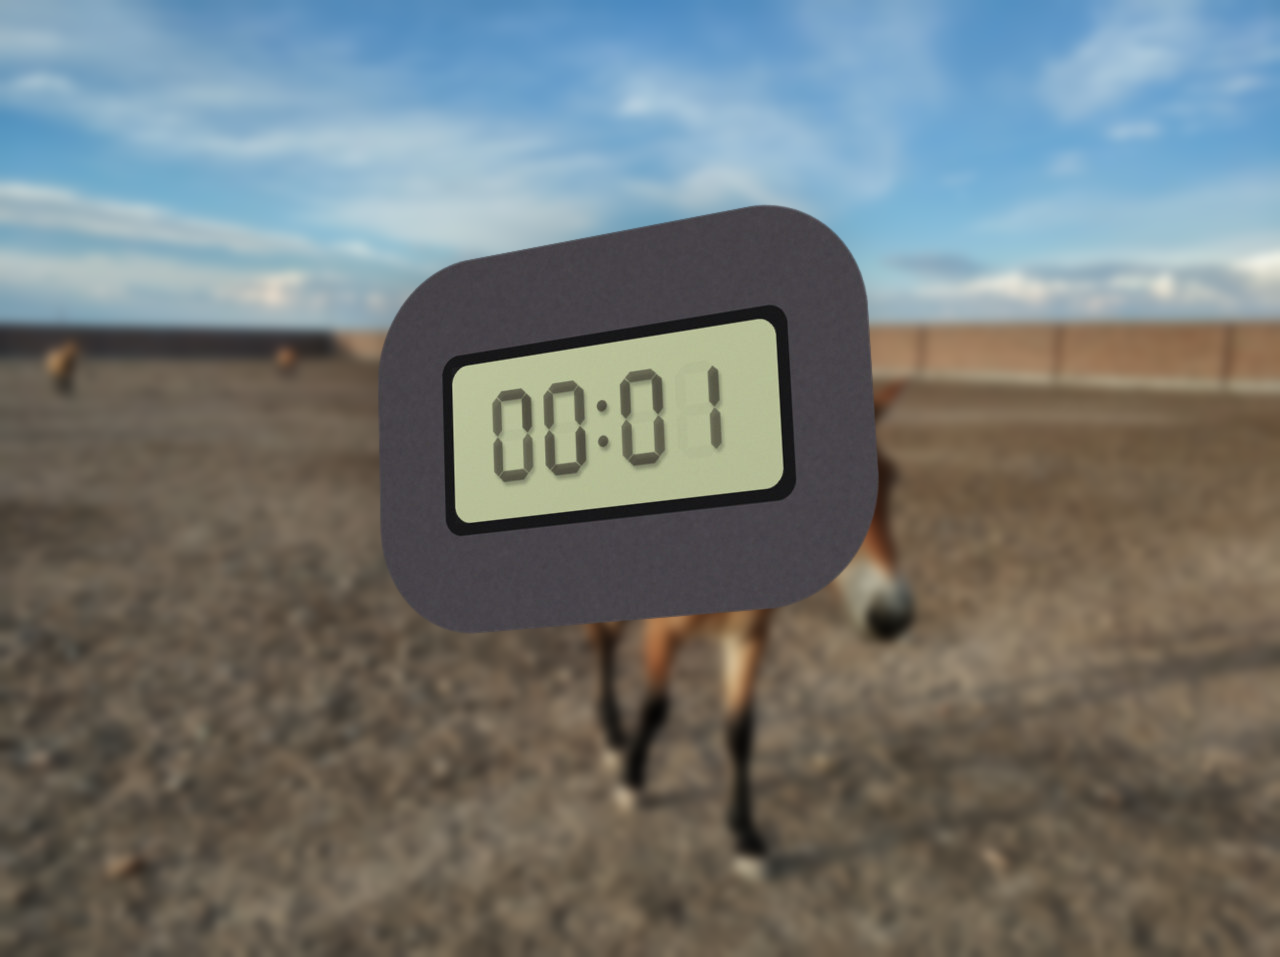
0:01
